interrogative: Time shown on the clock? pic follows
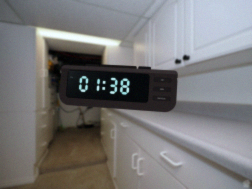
1:38
